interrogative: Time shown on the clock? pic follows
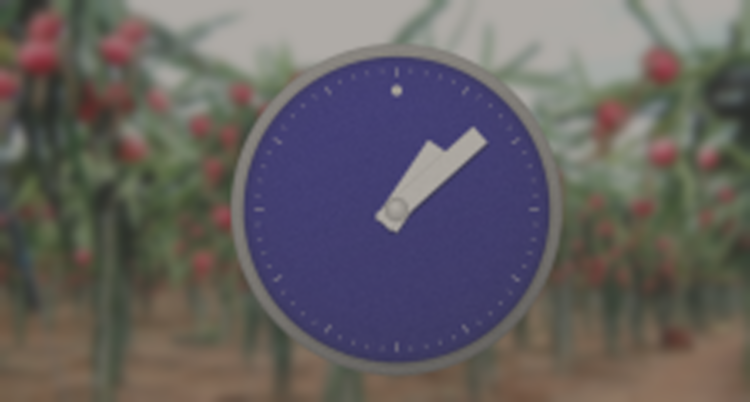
1:08
